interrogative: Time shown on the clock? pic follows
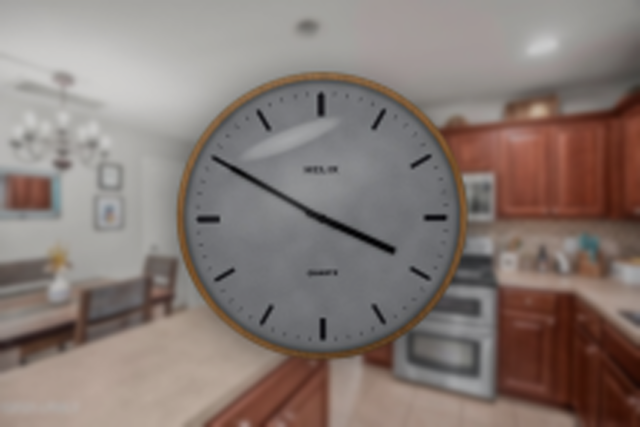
3:50
